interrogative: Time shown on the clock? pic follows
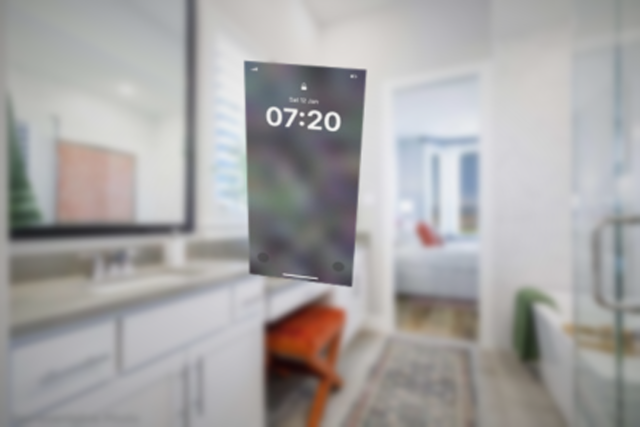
7:20
